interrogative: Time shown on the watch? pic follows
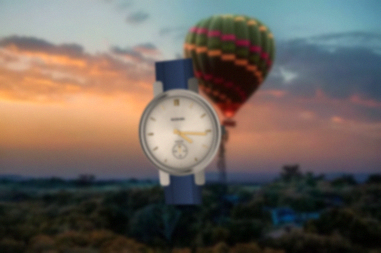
4:16
